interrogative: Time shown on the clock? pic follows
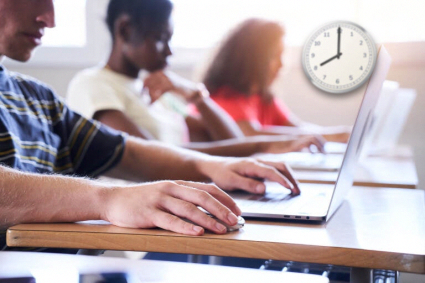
8:00
